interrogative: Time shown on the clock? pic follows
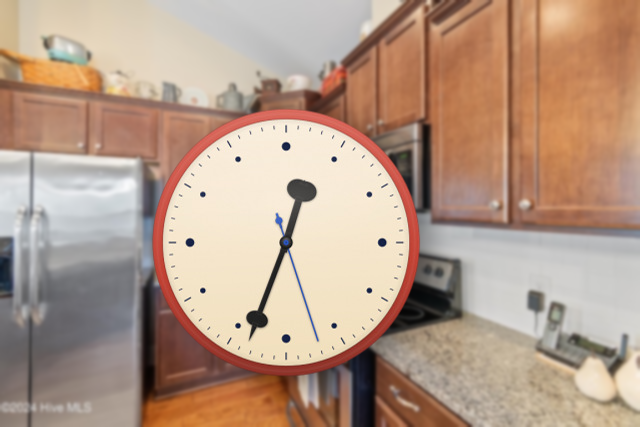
12:33:27
